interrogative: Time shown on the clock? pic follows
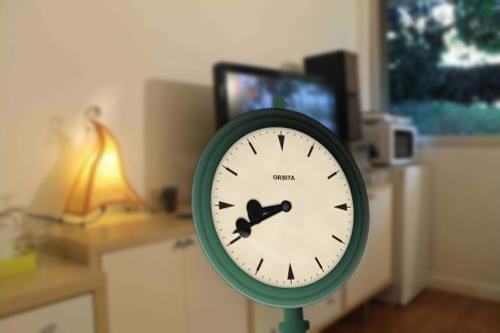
8:41
